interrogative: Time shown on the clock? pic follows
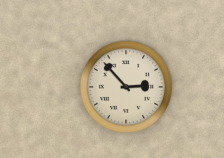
2:53
